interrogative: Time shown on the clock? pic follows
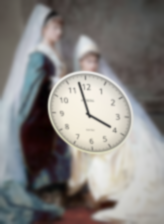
3:58
